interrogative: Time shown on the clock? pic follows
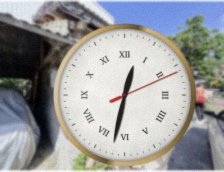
12:32:11
